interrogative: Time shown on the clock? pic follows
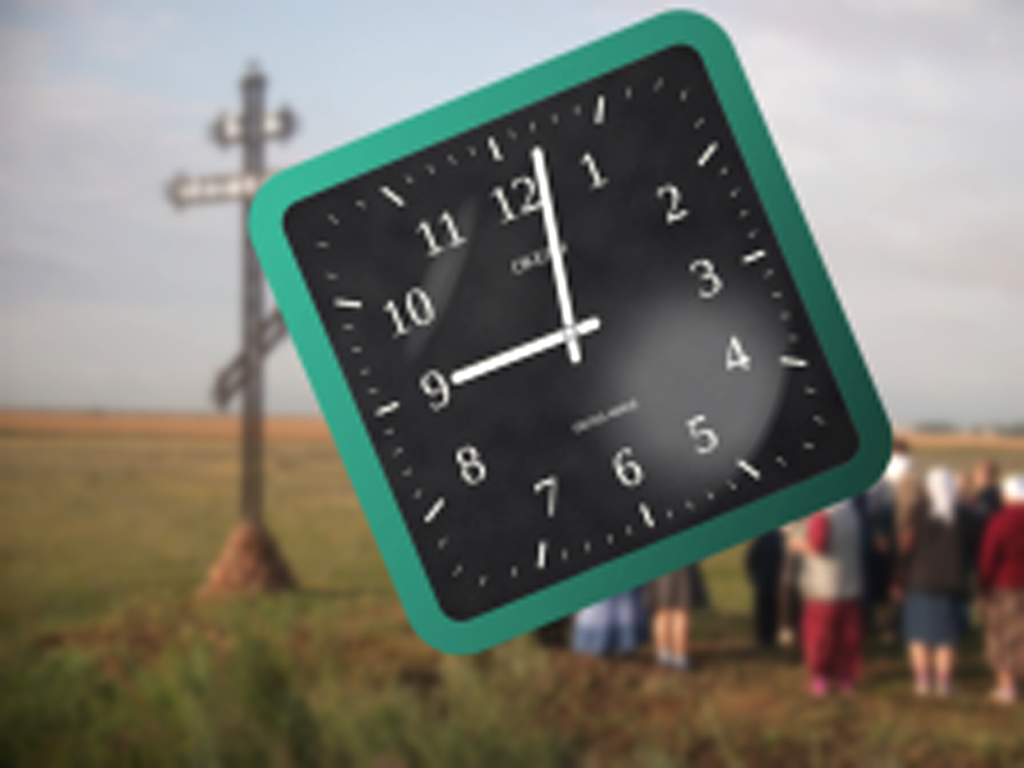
9:02
